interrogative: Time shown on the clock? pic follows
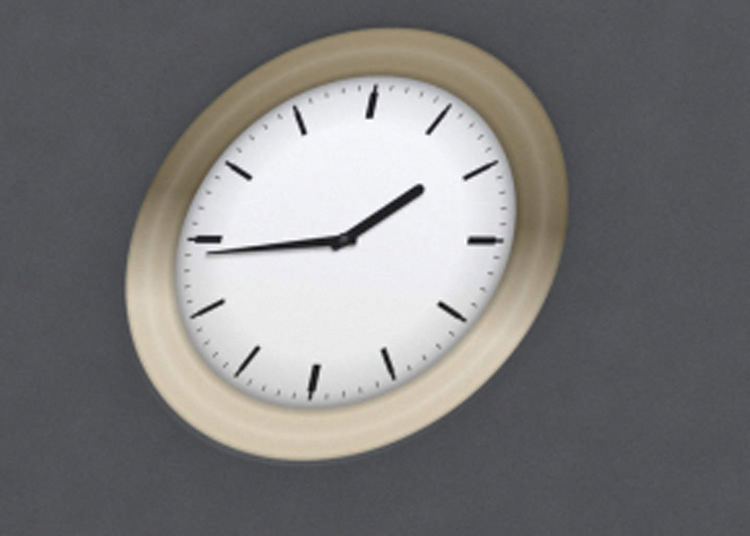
1:44
